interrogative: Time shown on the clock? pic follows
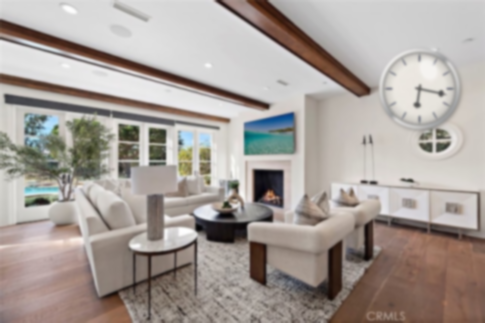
6:17
